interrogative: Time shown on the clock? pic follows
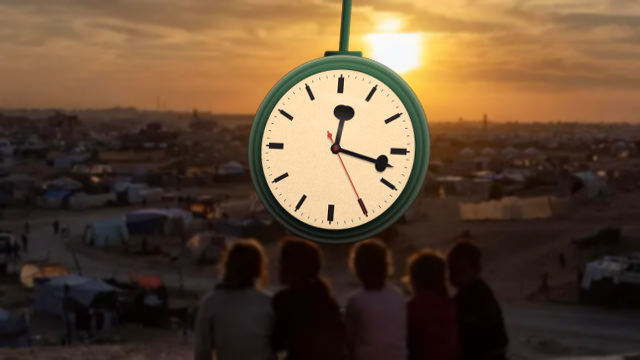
12:17:25
